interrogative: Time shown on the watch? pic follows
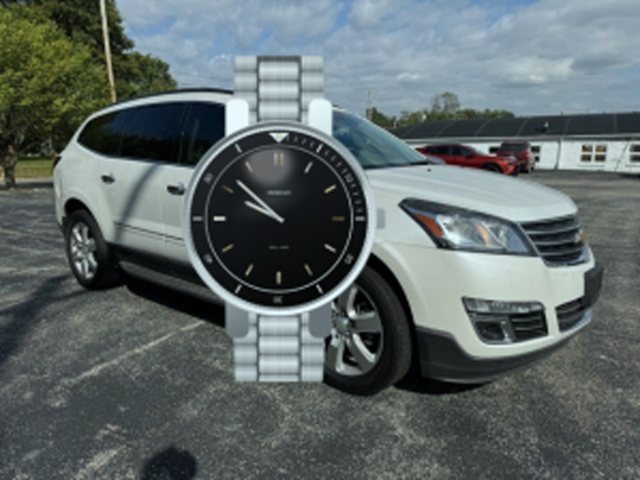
9:52
